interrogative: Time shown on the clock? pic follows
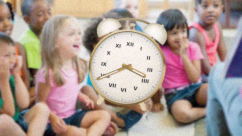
3:40
